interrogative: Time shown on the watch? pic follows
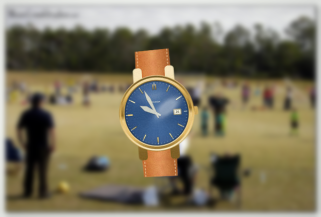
9:56
